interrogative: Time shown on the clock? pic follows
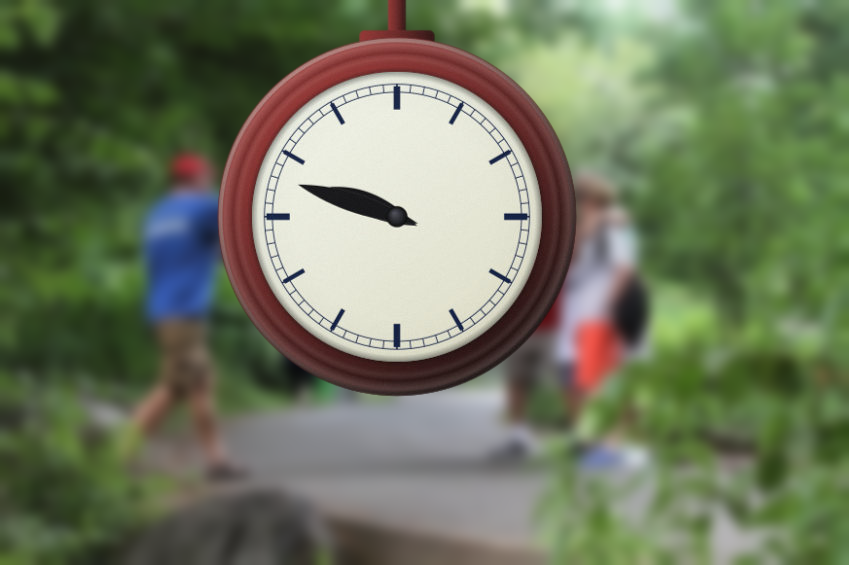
9:48
